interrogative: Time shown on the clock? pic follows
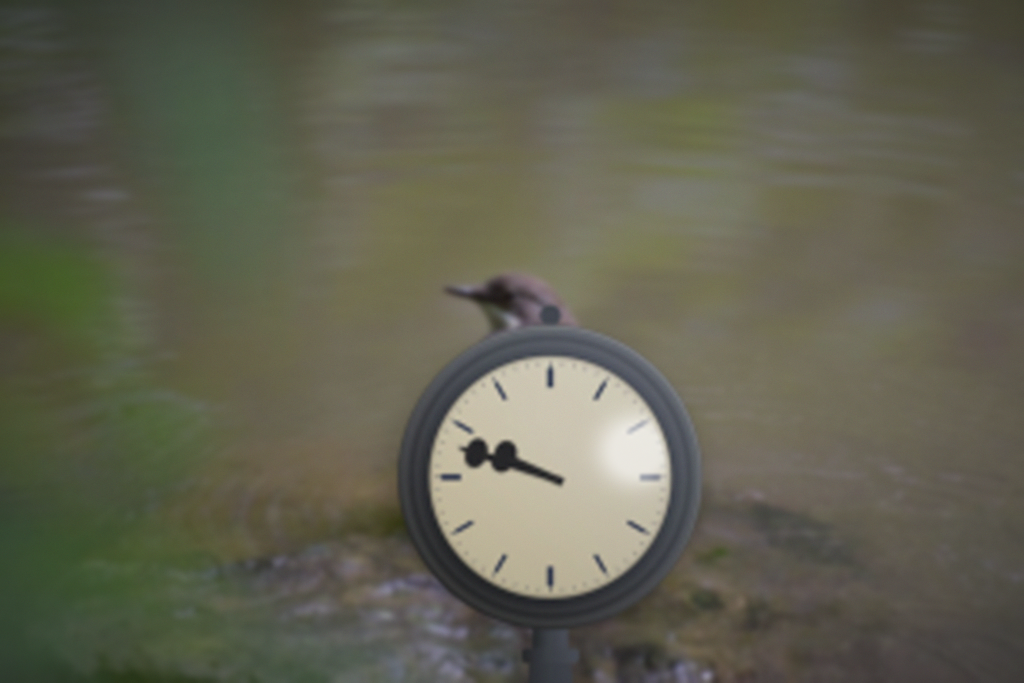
9:48
